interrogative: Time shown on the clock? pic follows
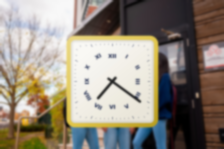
7:21
